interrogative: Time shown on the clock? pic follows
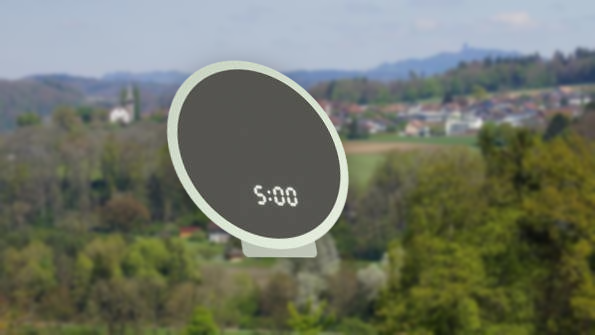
5:00
